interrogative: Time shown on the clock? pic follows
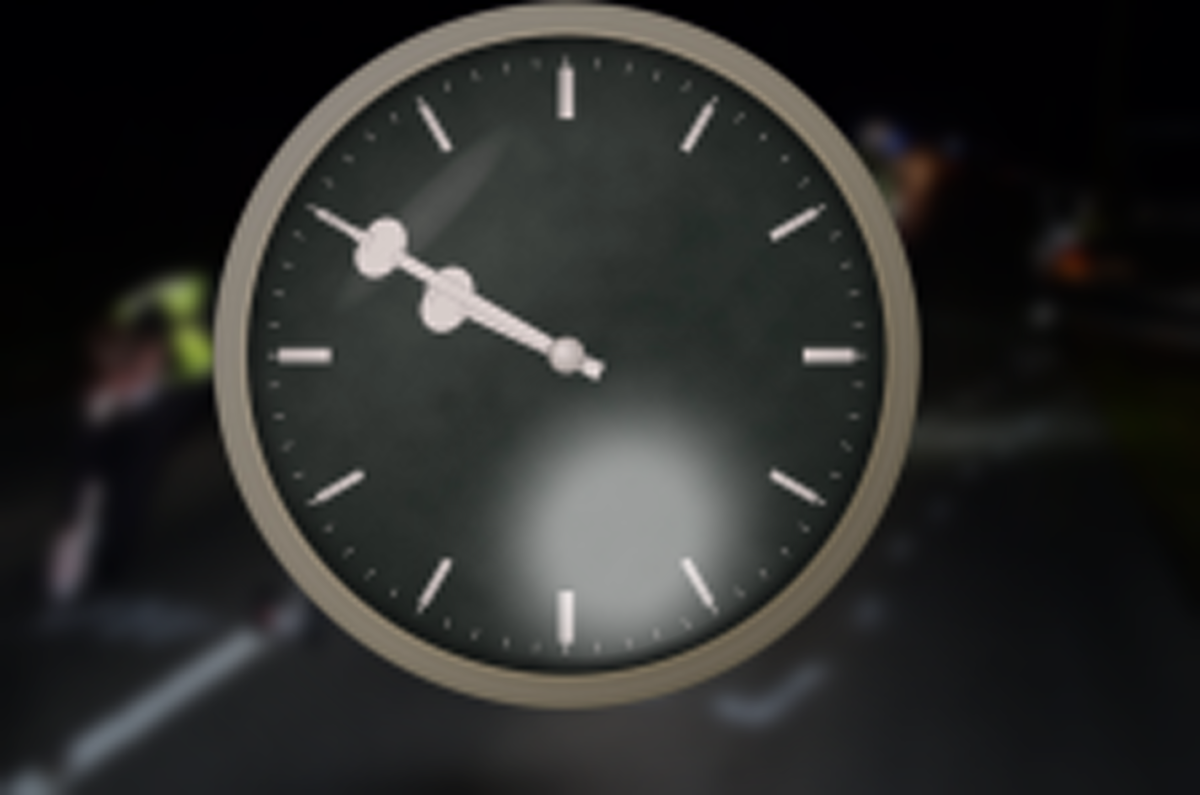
9:50
